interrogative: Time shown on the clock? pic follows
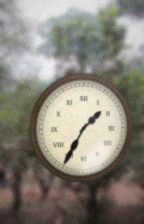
1:35
